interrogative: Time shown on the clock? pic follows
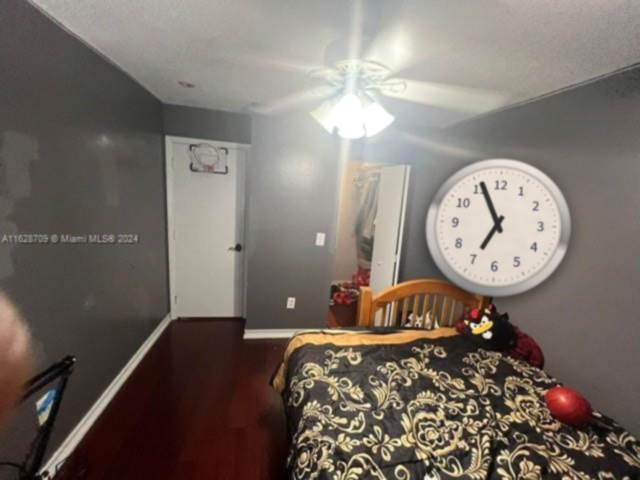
6:56
